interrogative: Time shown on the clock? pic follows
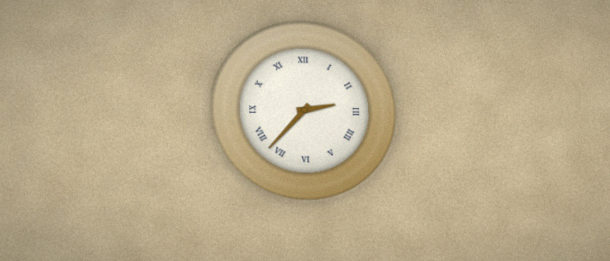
2:37
